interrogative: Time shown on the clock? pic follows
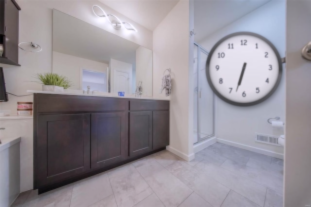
6:33
